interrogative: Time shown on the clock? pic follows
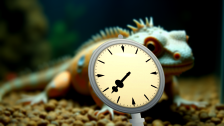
7:38
